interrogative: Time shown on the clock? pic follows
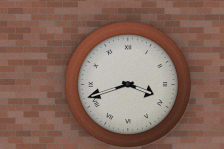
3:42
